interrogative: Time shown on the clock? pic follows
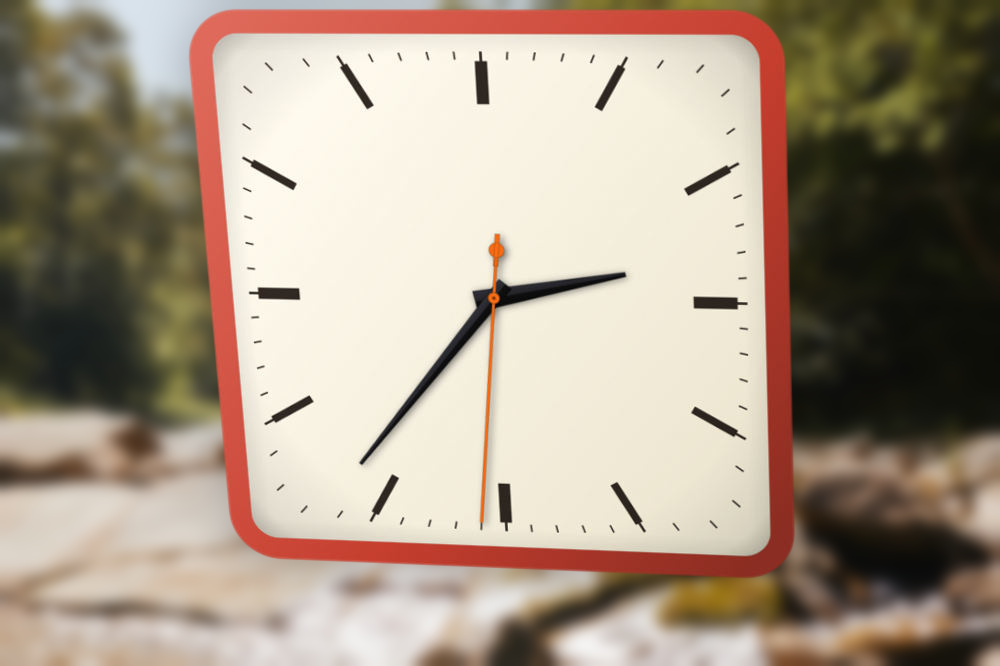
2:36:31
